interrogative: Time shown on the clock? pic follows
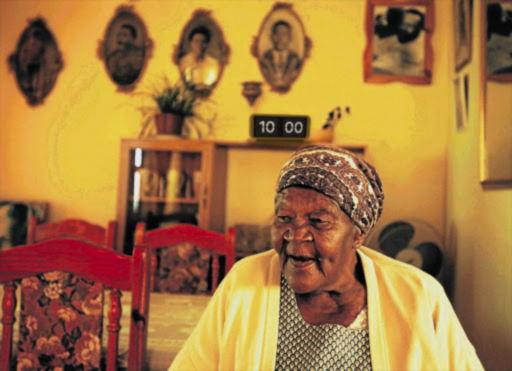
10:00
